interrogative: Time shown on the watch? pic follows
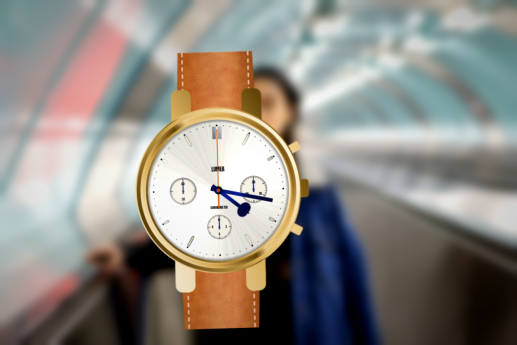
4:17
